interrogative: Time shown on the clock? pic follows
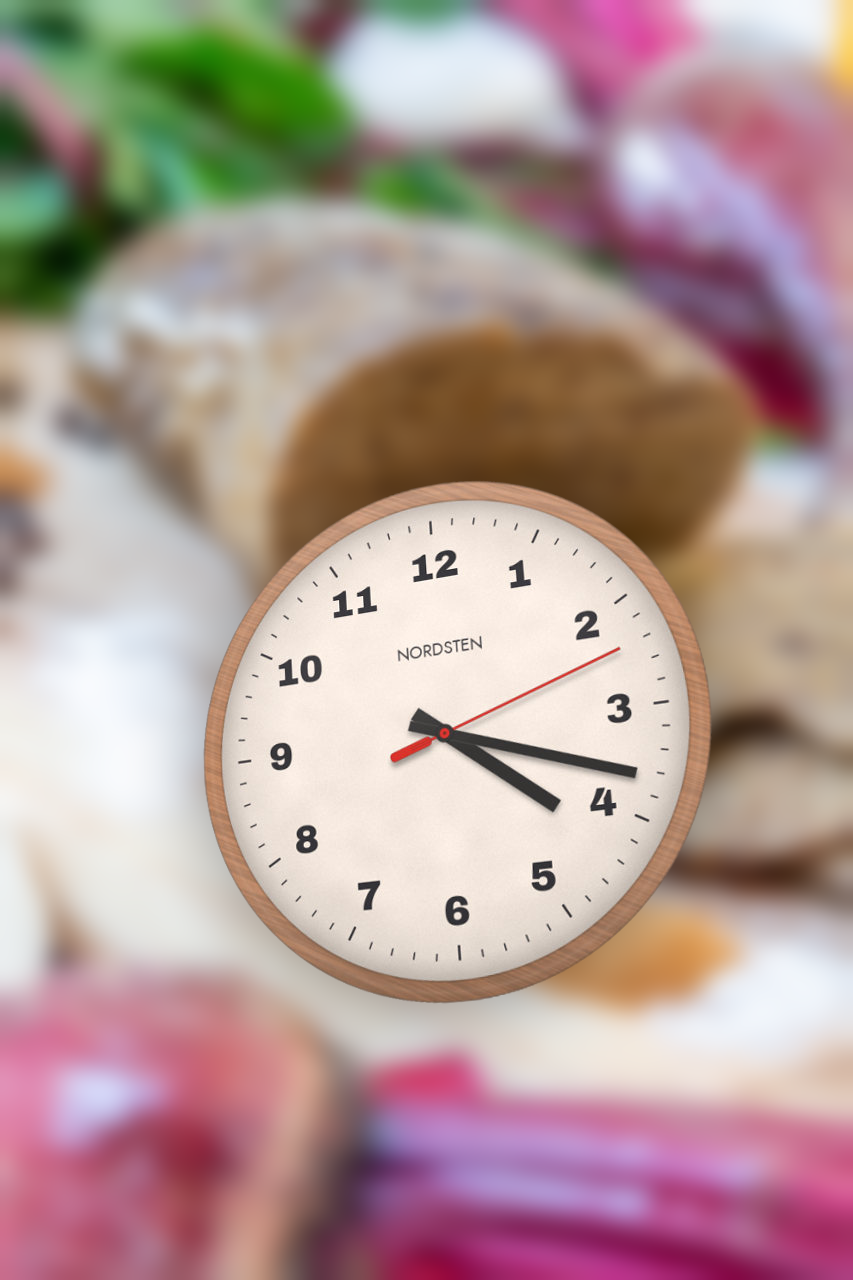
4:18:12
